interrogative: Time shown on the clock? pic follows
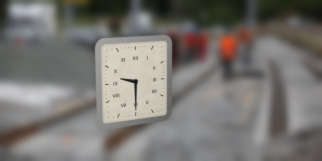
9:30
